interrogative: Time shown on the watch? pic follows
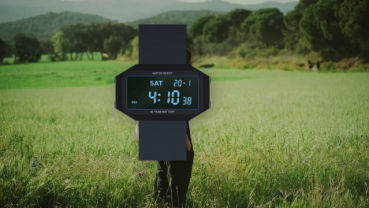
4:10:38
